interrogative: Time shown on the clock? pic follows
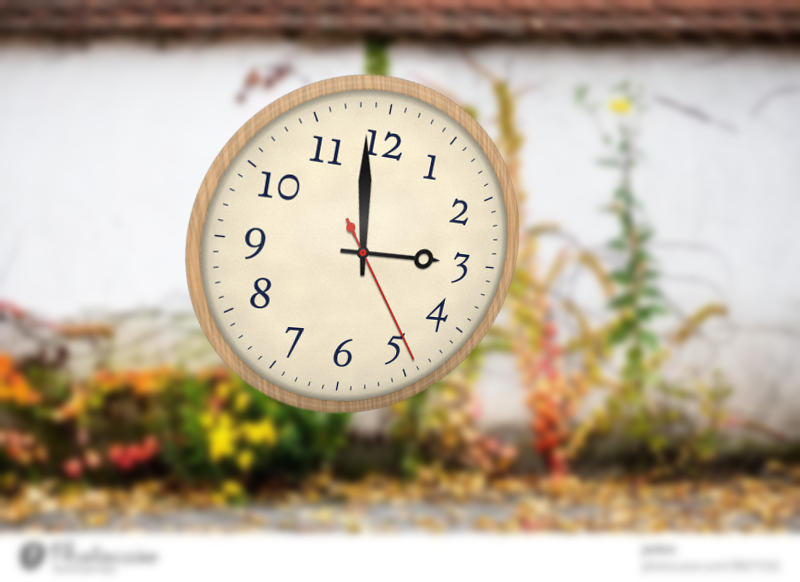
2:58:24
